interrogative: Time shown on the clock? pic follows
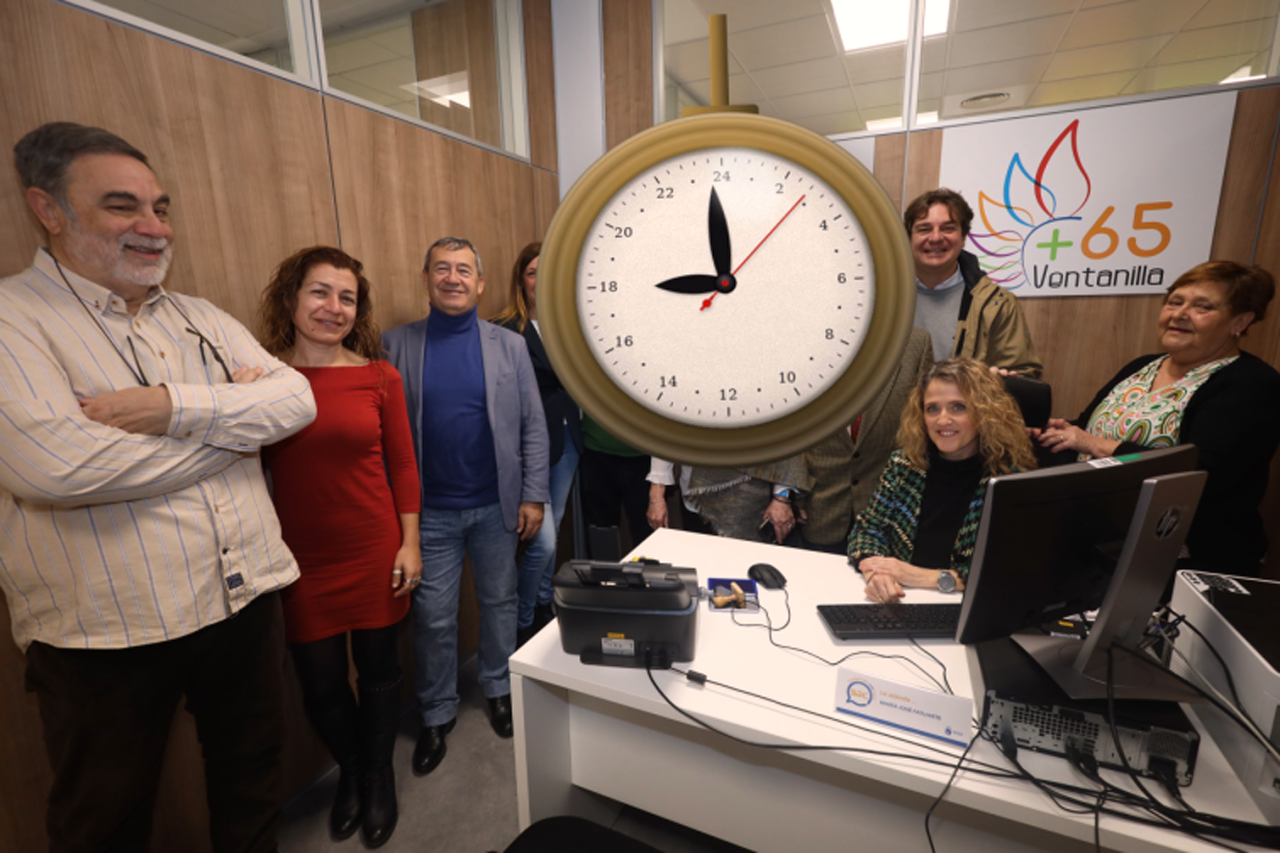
17:59:07
